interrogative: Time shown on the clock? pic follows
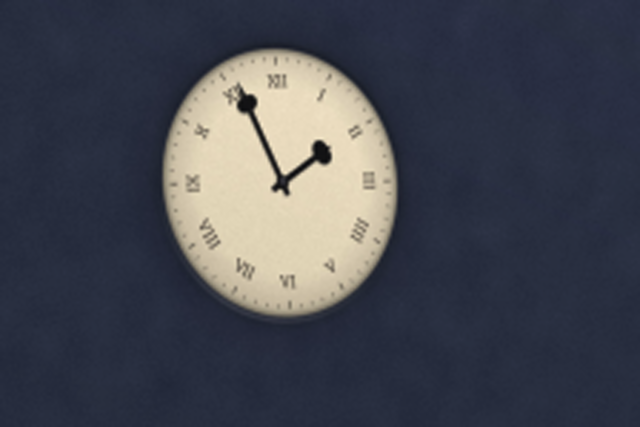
1:56
